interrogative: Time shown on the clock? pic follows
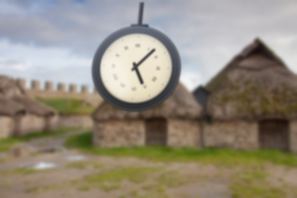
5:07
